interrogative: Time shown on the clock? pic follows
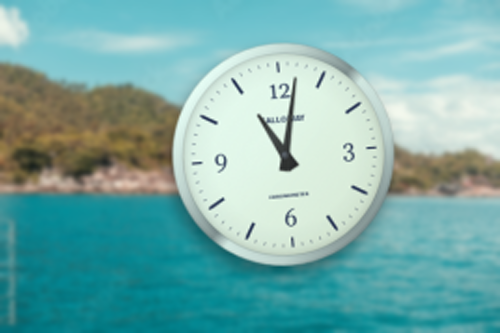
11:02
